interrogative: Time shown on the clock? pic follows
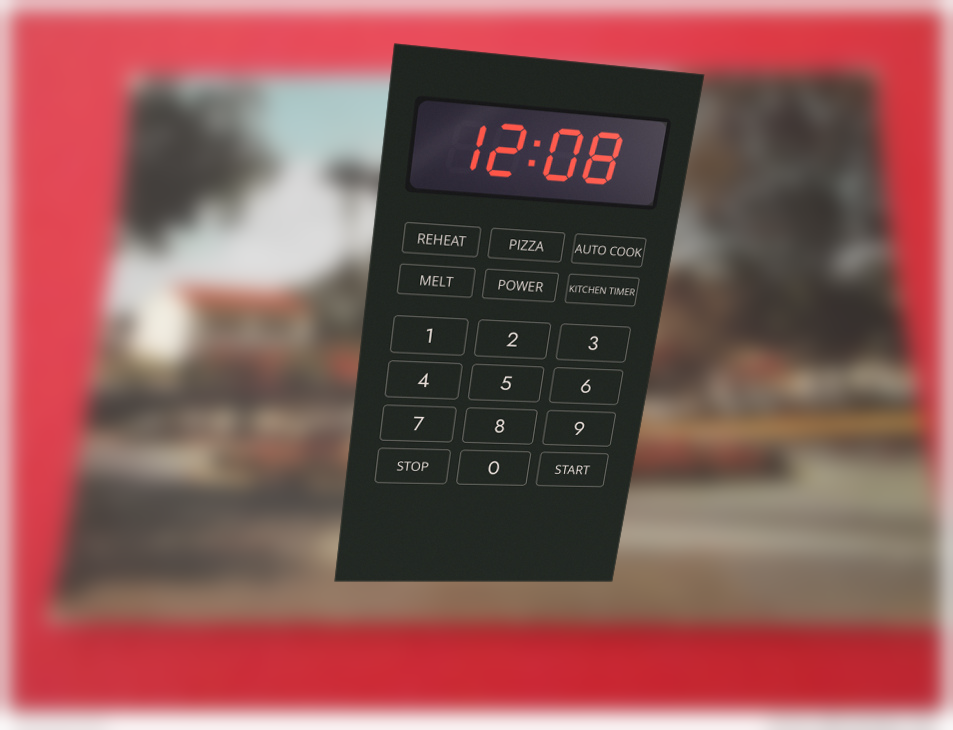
12:08
